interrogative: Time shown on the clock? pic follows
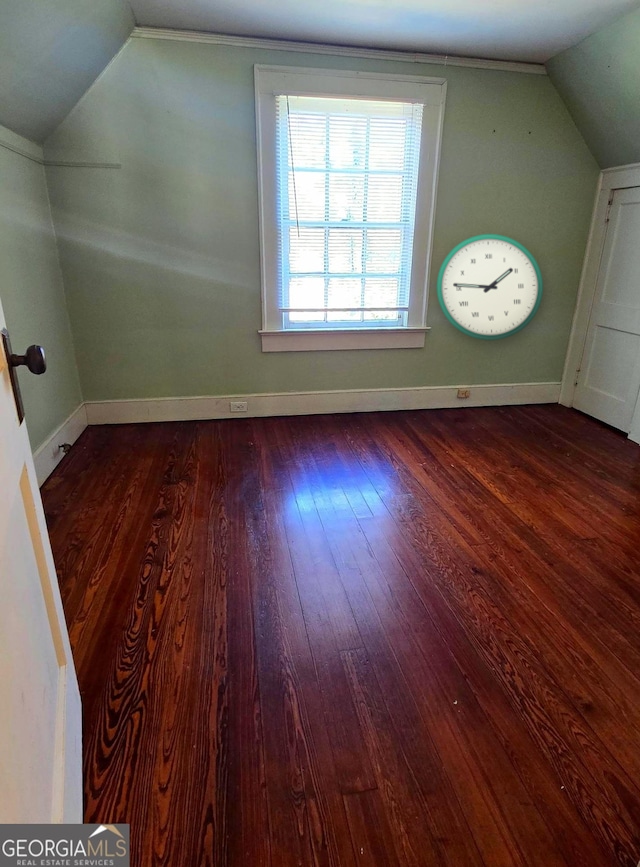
1:46
